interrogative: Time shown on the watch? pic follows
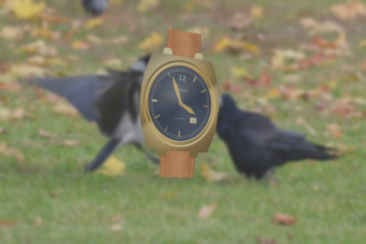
3:56
